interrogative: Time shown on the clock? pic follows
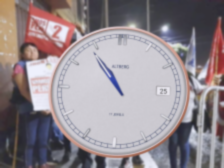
10:54
